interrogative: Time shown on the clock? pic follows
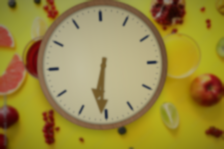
6:31
